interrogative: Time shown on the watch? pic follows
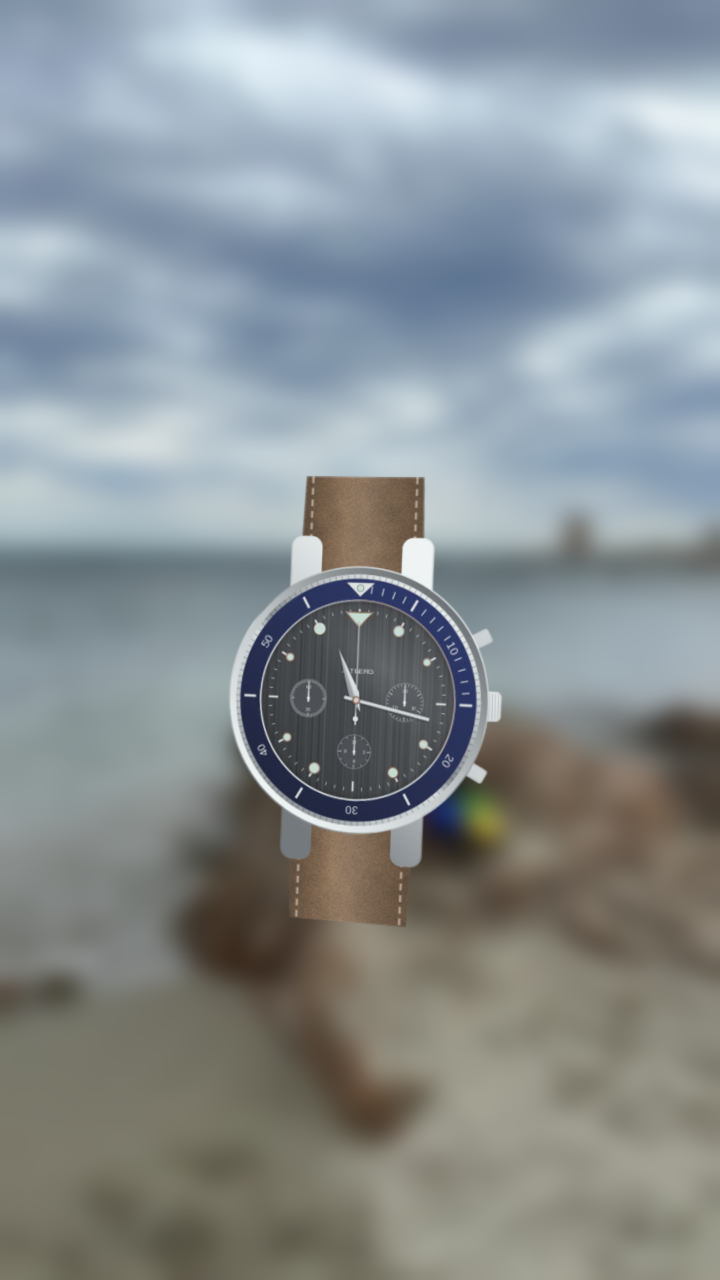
11:17
